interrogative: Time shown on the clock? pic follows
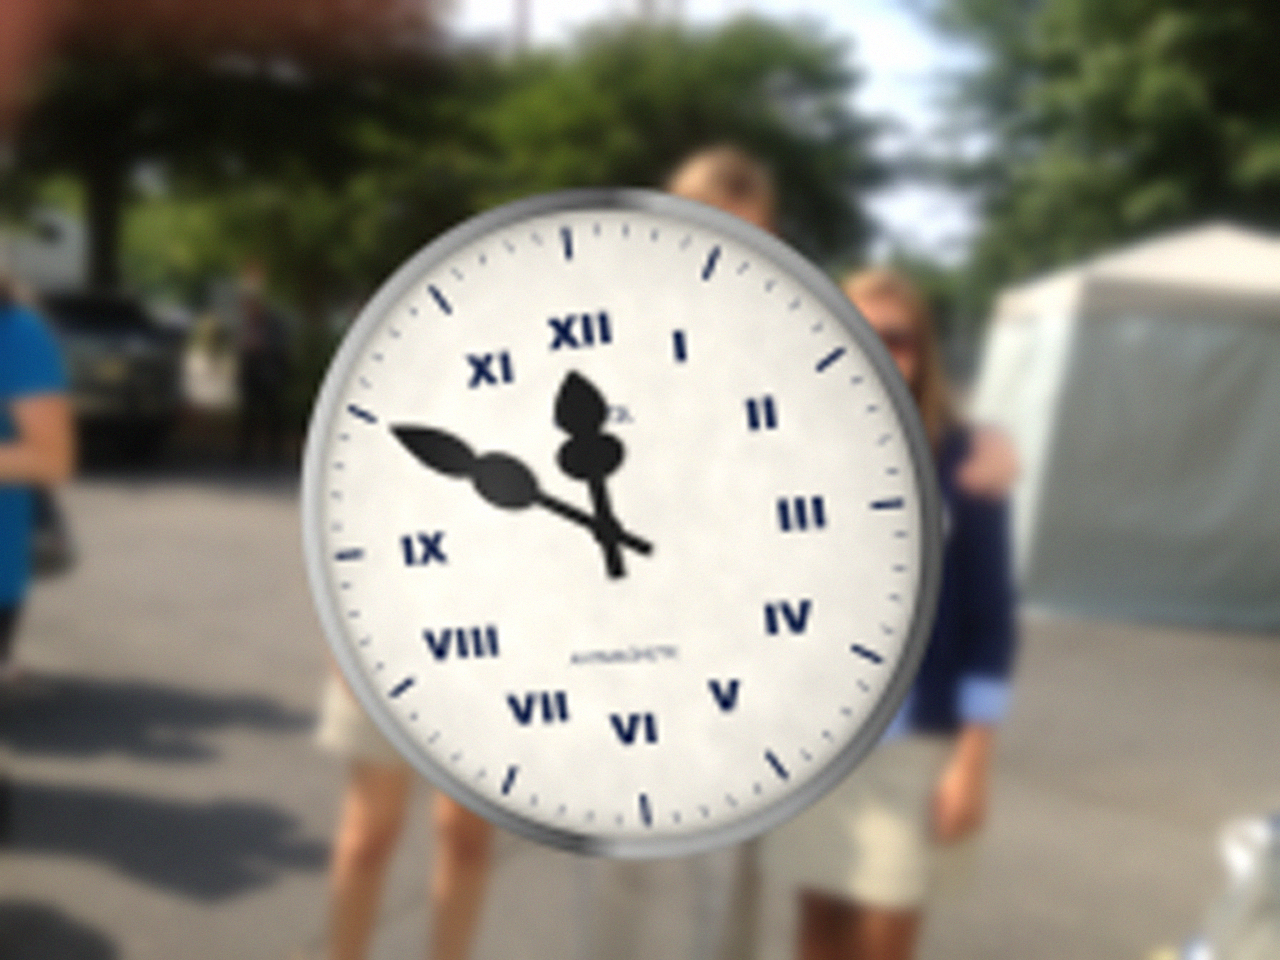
11:50
